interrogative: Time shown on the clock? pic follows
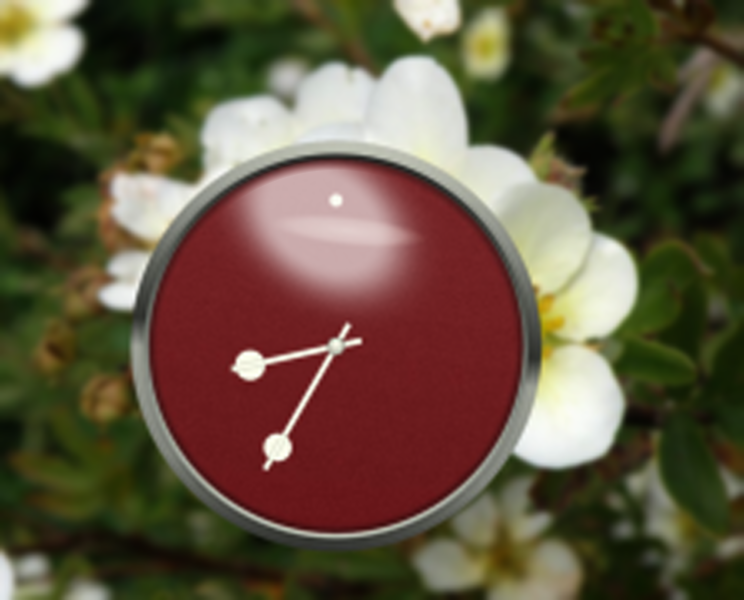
8:35
